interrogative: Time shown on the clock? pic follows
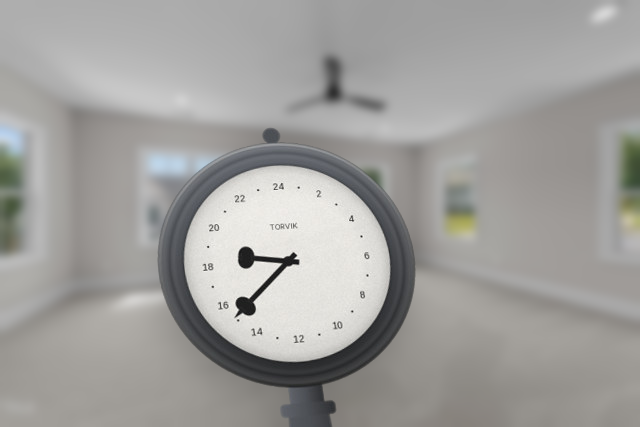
18:38
